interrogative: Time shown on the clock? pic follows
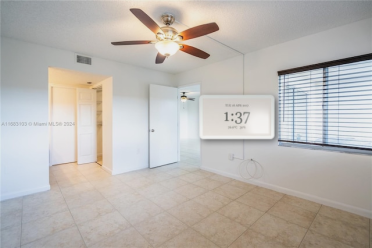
1:37
